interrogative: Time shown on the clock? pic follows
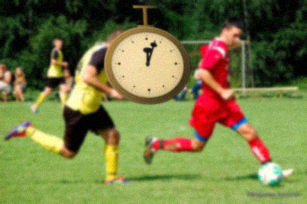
12:03
